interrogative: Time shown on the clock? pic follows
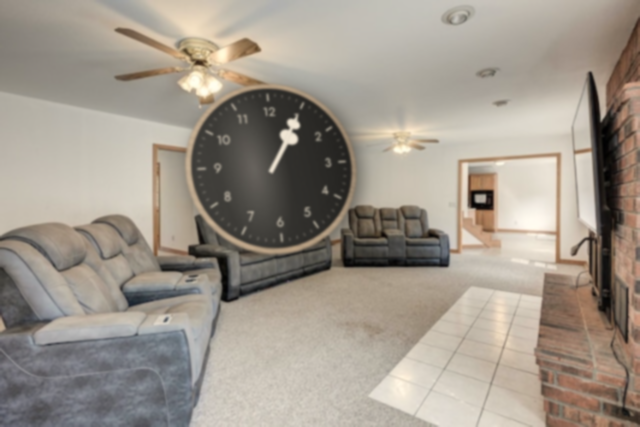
1:05
